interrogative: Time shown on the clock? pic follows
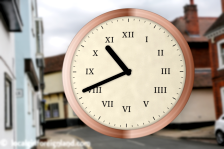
10:41
